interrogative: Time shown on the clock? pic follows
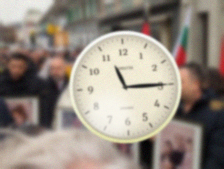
11:15
